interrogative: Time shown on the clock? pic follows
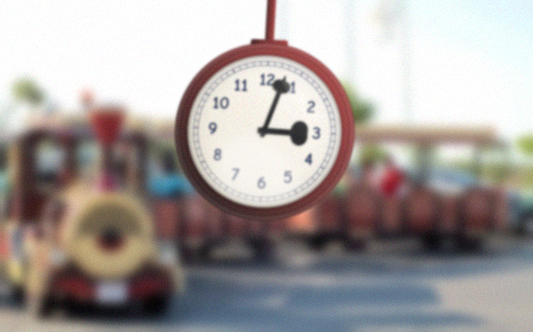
3:03
